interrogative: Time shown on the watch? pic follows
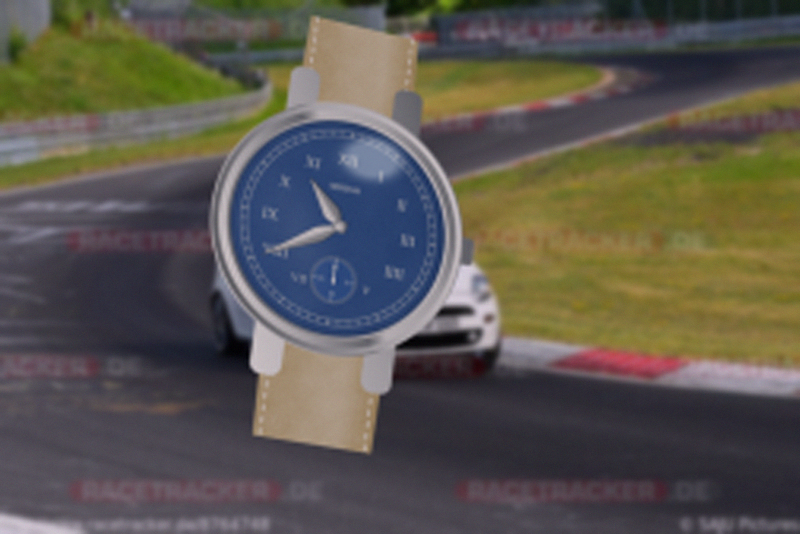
10:40
